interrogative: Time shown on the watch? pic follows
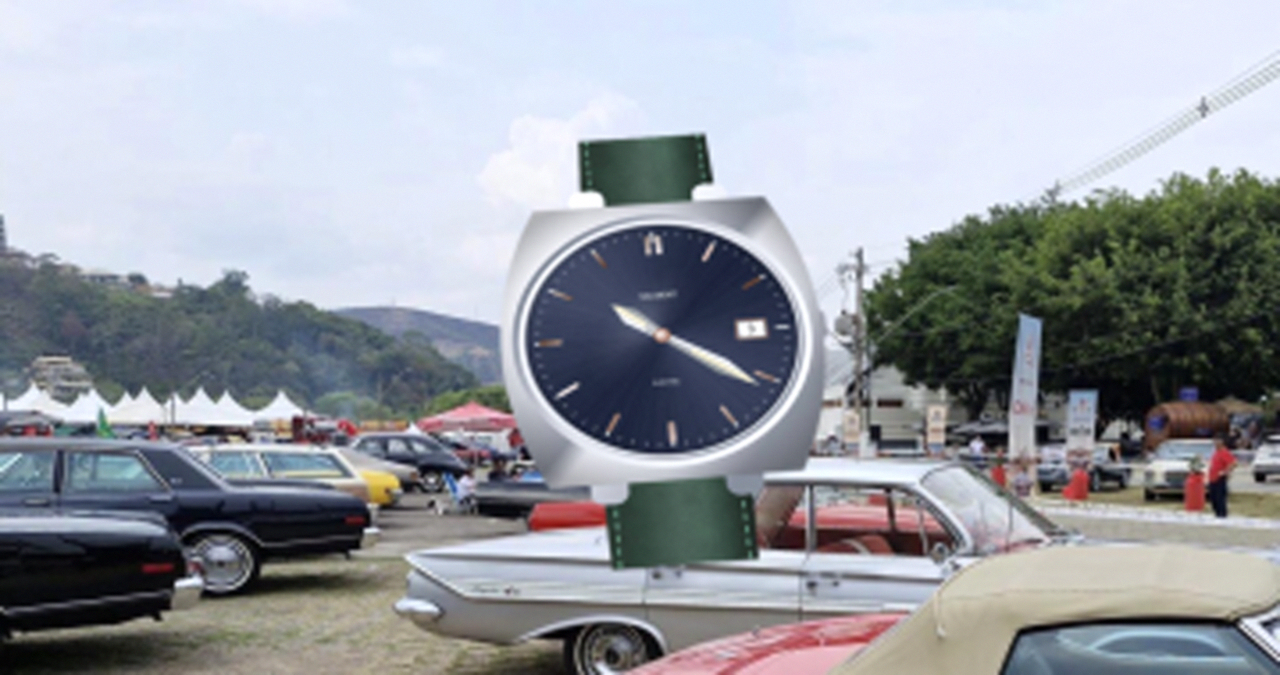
10:21
